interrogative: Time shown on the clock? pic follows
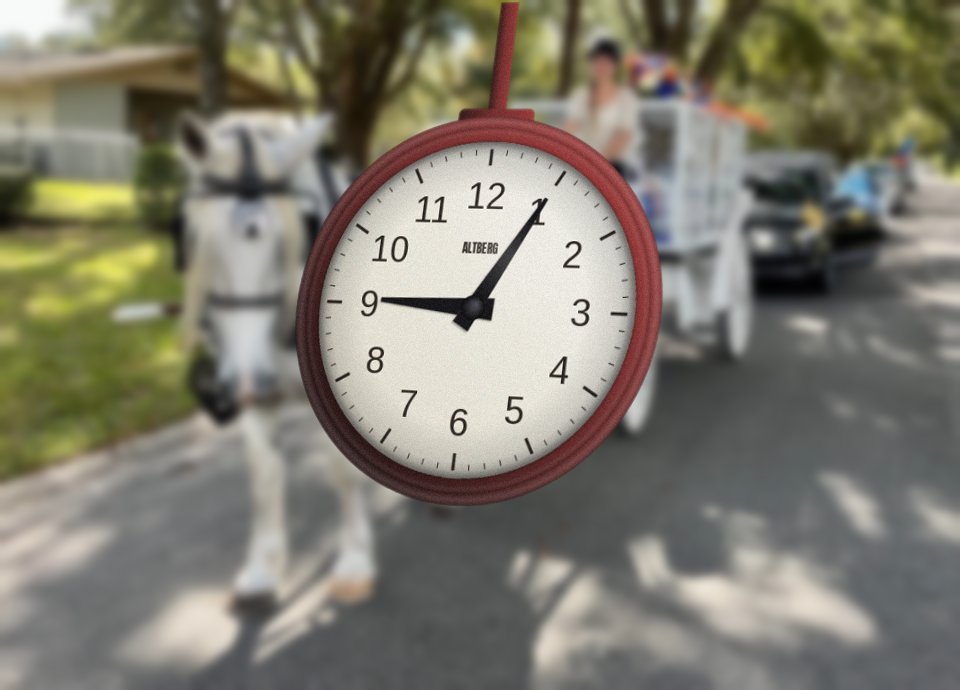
9:05
